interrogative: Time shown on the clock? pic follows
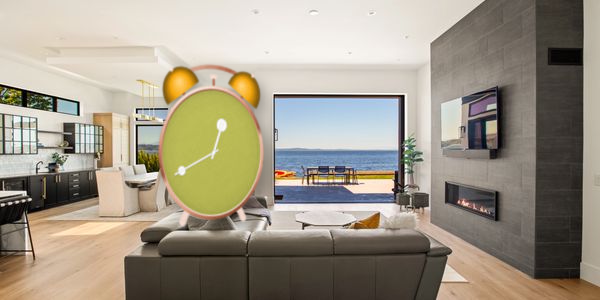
12:41
